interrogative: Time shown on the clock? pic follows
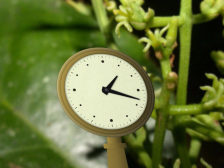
1:18
